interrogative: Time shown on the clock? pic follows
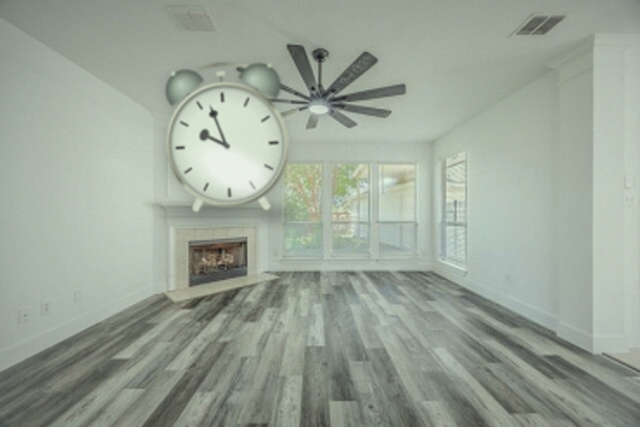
9:57
